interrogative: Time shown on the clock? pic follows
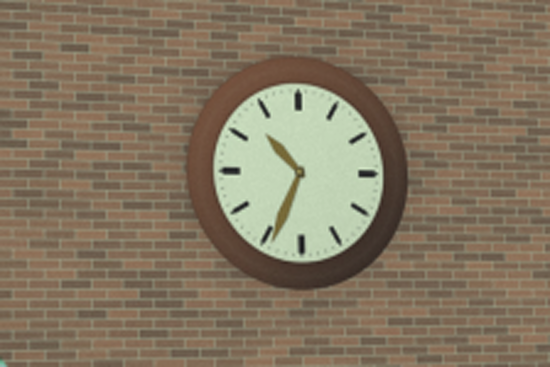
10:34
